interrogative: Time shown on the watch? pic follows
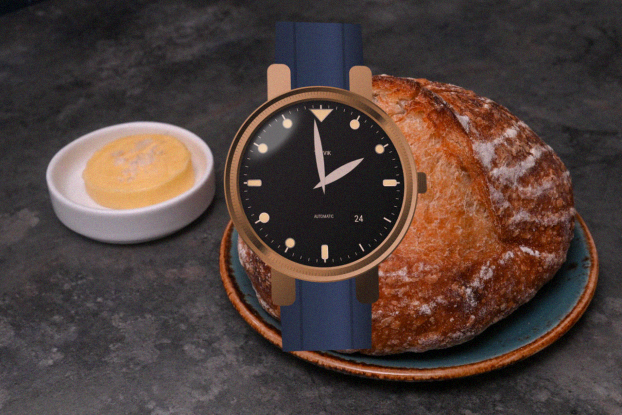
1:59
